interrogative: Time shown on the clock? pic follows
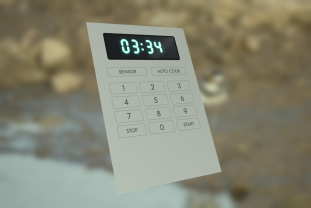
3:34
